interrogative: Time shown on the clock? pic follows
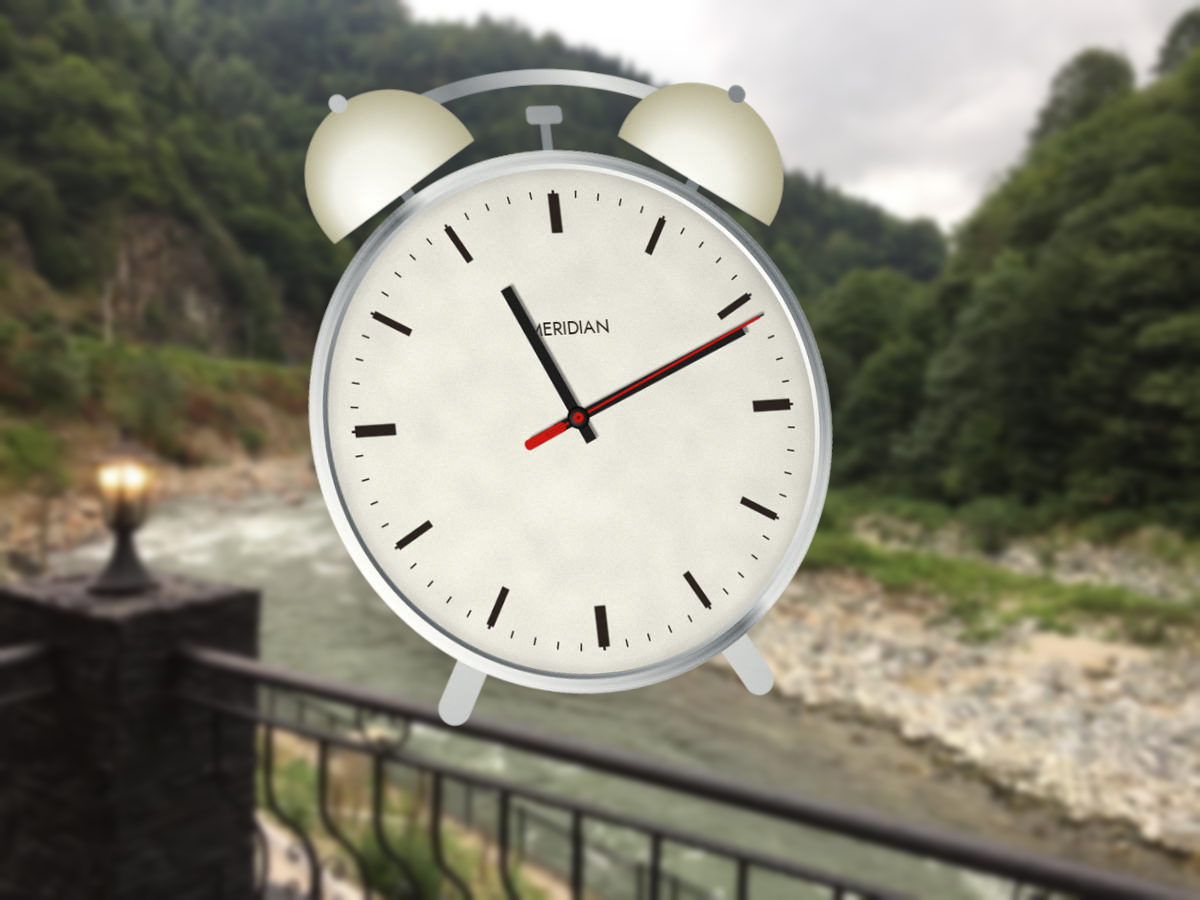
11:11:11
